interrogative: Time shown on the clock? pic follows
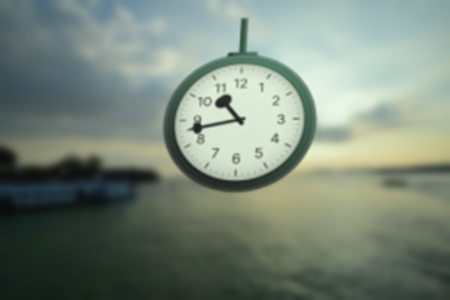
10:43
